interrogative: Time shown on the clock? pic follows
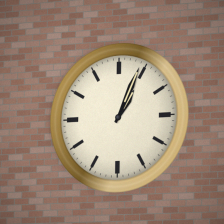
1:04
